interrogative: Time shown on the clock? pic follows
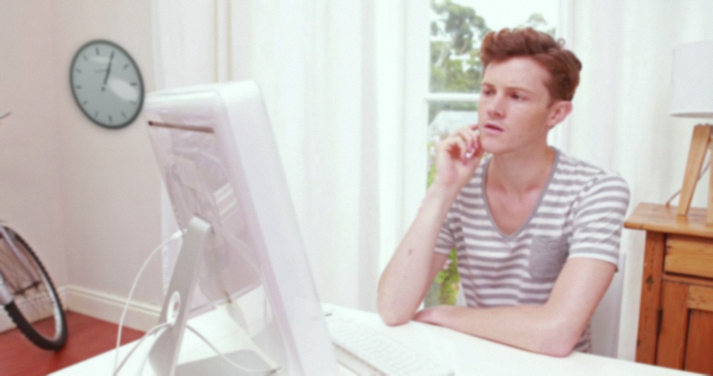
1:05
